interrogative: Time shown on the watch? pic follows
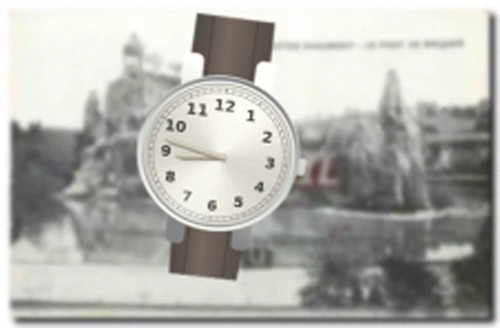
8:47
